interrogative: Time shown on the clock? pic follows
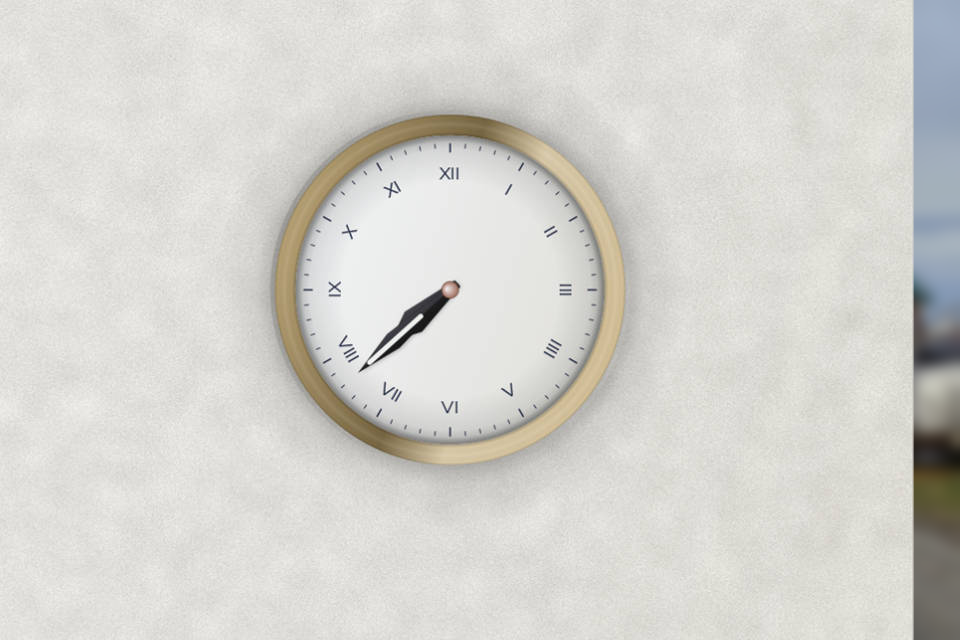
7:38
